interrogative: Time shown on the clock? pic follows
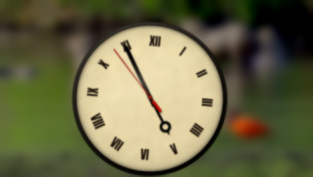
4:54:53
